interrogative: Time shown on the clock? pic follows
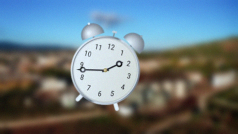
1:43
